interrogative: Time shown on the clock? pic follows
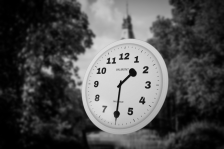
1:30
